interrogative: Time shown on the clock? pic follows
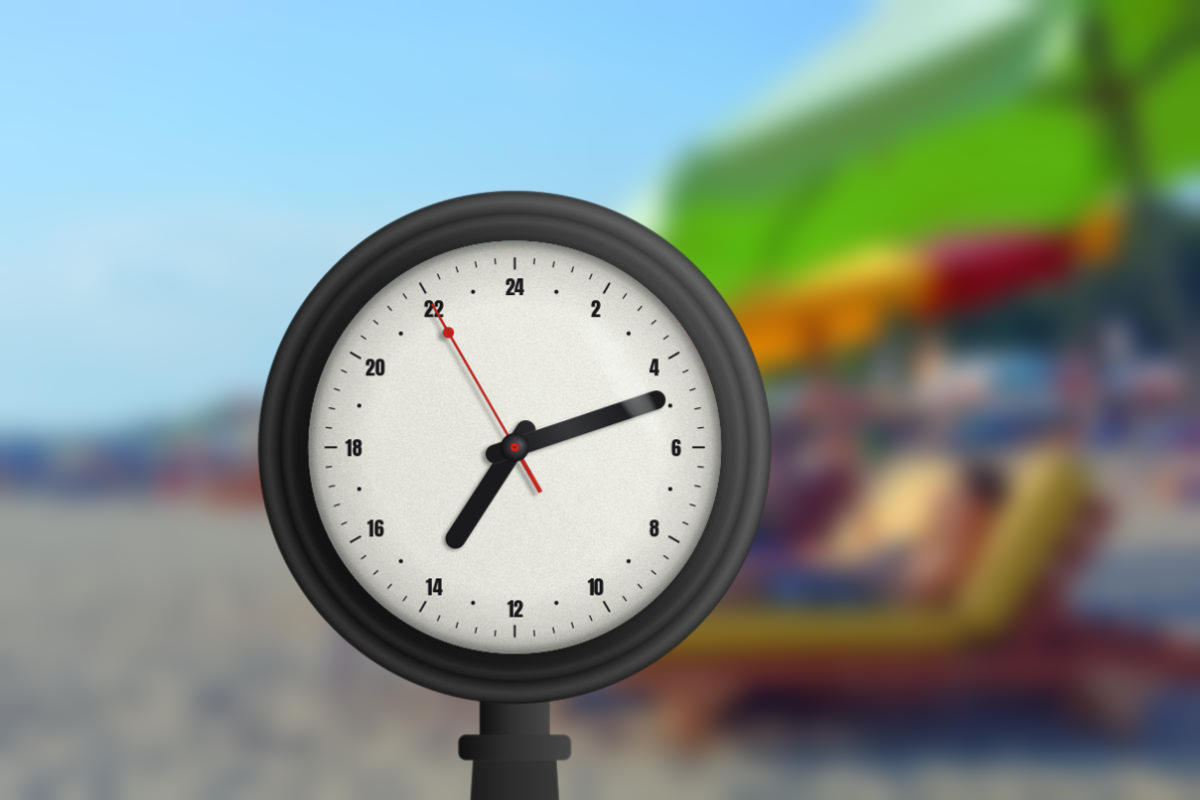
14:11:55
